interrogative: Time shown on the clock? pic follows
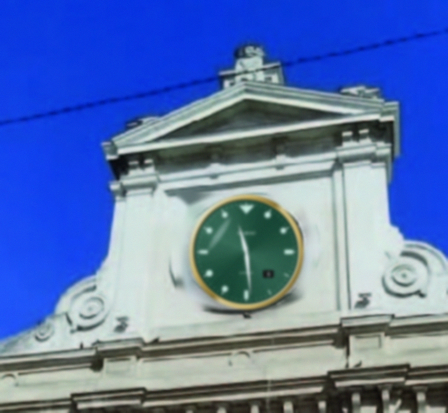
11:29
